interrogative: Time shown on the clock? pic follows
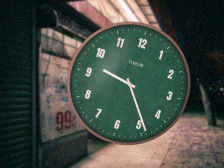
9:24
